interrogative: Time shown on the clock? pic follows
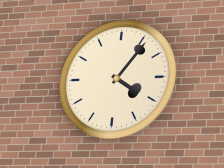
4:06
